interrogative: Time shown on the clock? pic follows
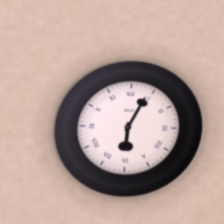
6:04
